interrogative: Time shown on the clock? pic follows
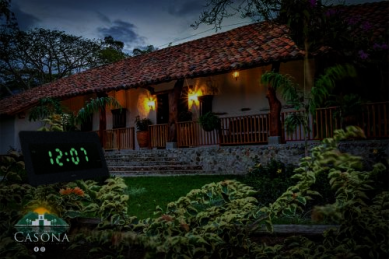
12:07
